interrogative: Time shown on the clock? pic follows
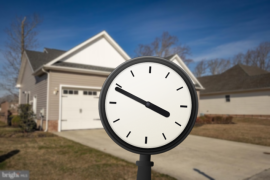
3:49
